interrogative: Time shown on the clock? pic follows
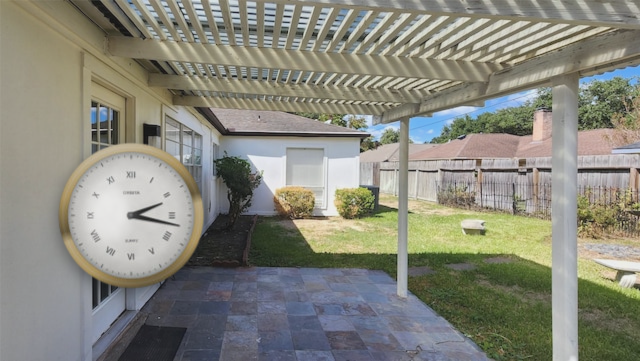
2:17
